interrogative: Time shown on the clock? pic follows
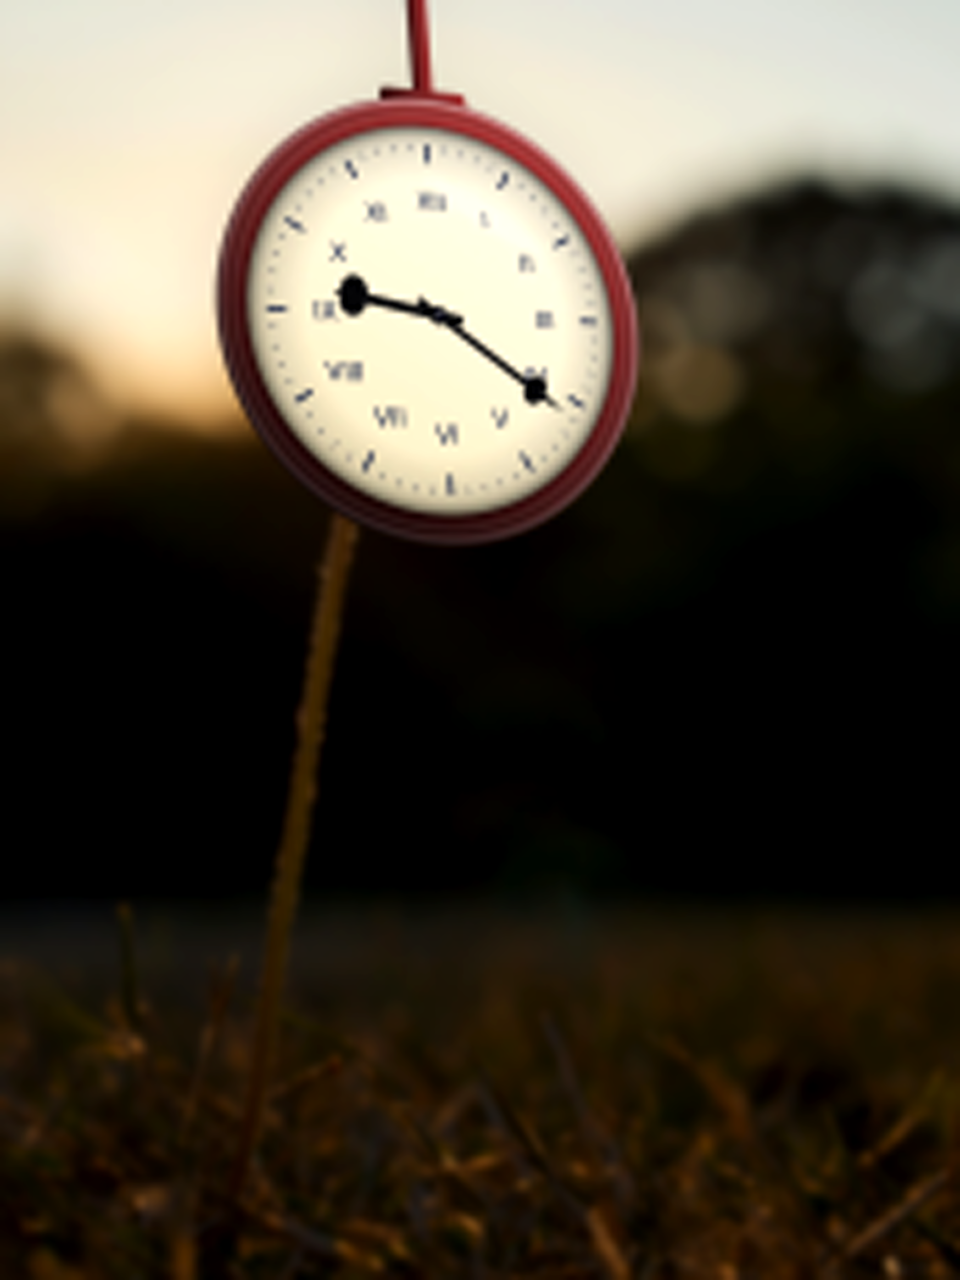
9:21
